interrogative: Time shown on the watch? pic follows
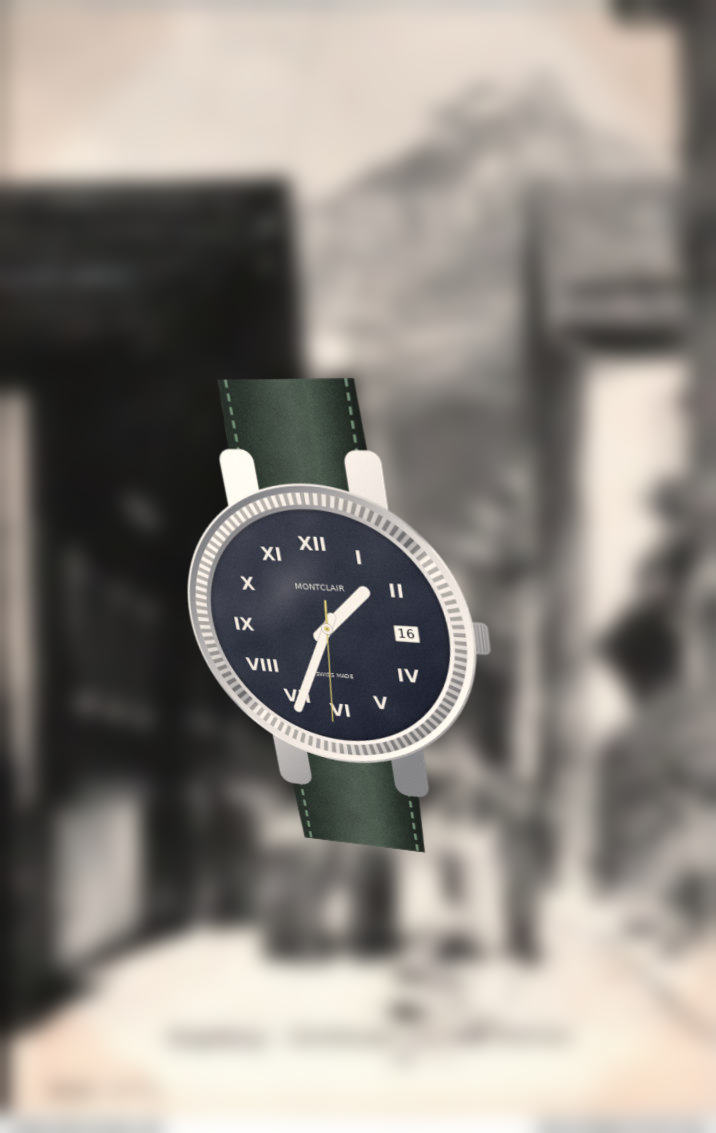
1:34:31
